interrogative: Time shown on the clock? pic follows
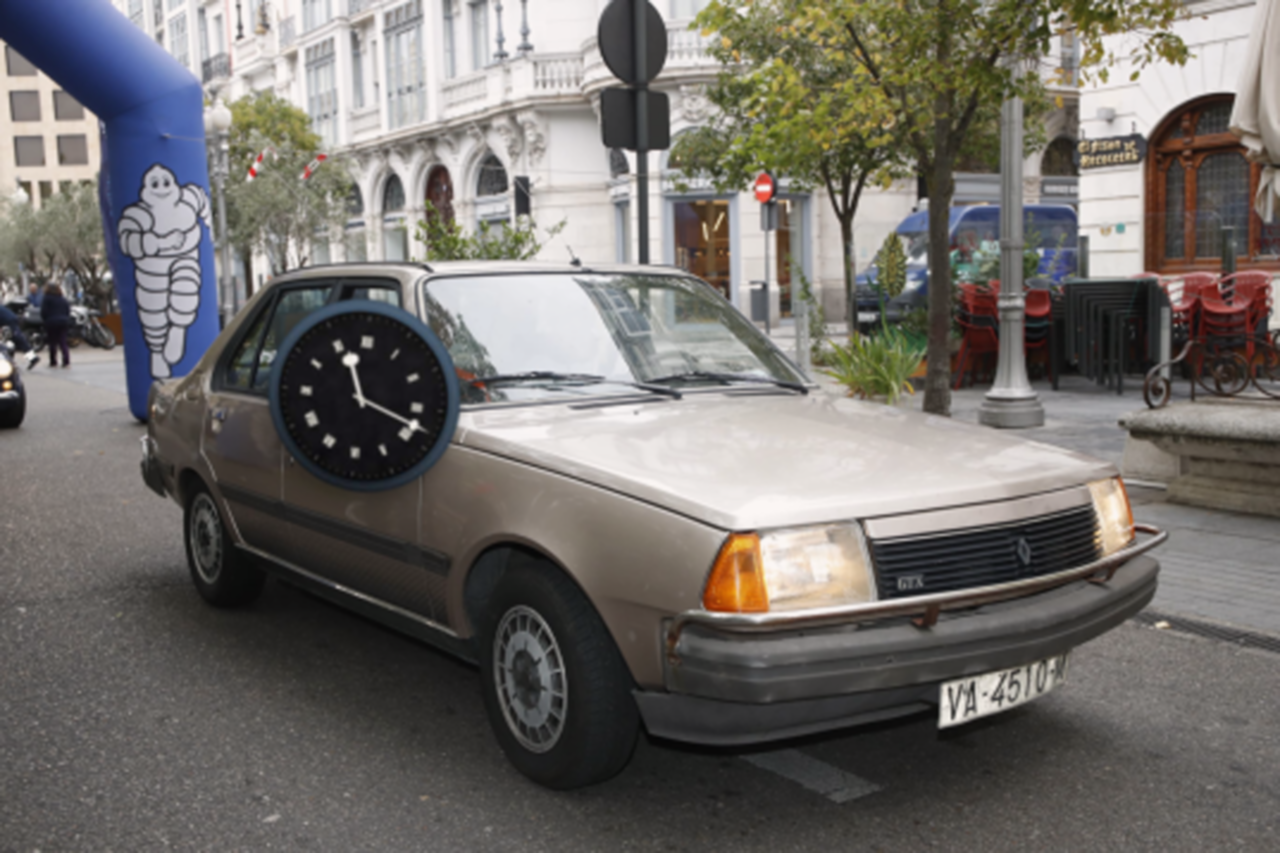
11:18
